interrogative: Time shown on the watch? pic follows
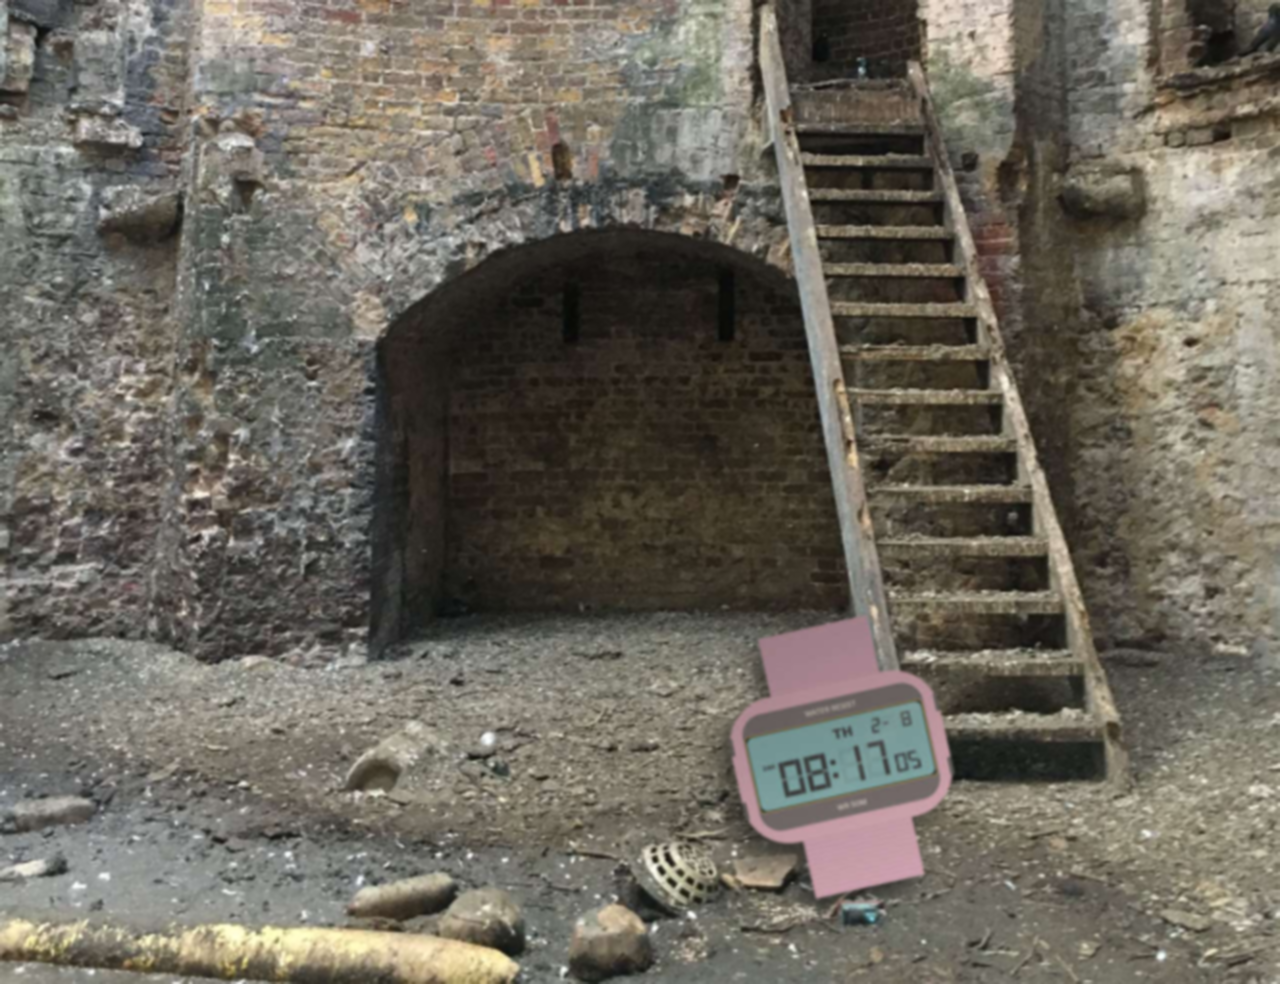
8:17:05
